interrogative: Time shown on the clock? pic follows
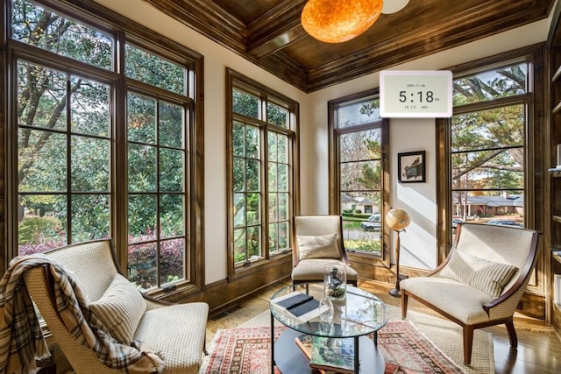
5:18
